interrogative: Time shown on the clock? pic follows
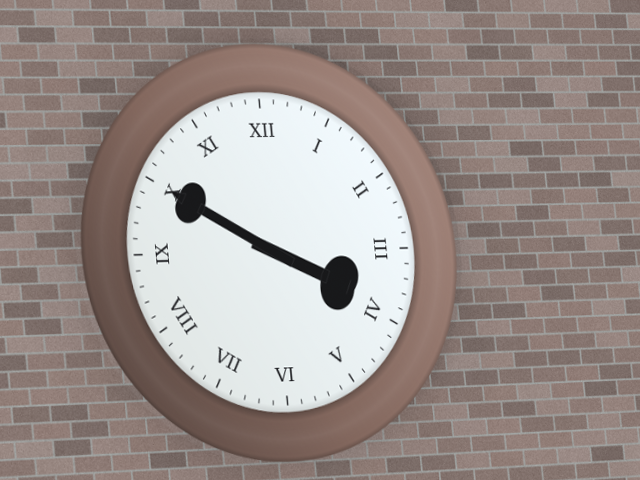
3:50
